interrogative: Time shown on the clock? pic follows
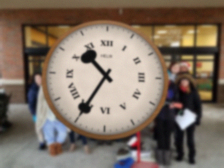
10:35
